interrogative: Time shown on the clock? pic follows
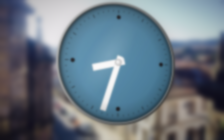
8:33
